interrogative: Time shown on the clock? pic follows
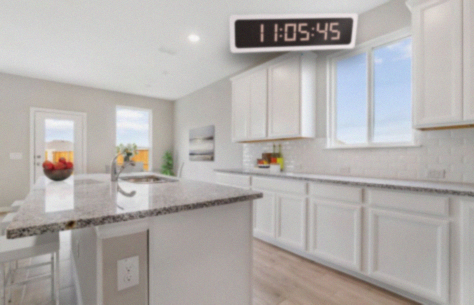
11:05:45
